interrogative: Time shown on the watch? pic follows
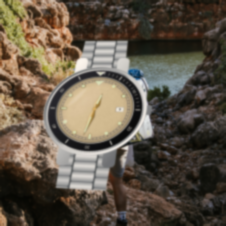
12:32
